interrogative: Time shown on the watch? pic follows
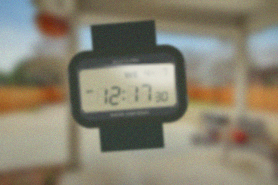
12:17
